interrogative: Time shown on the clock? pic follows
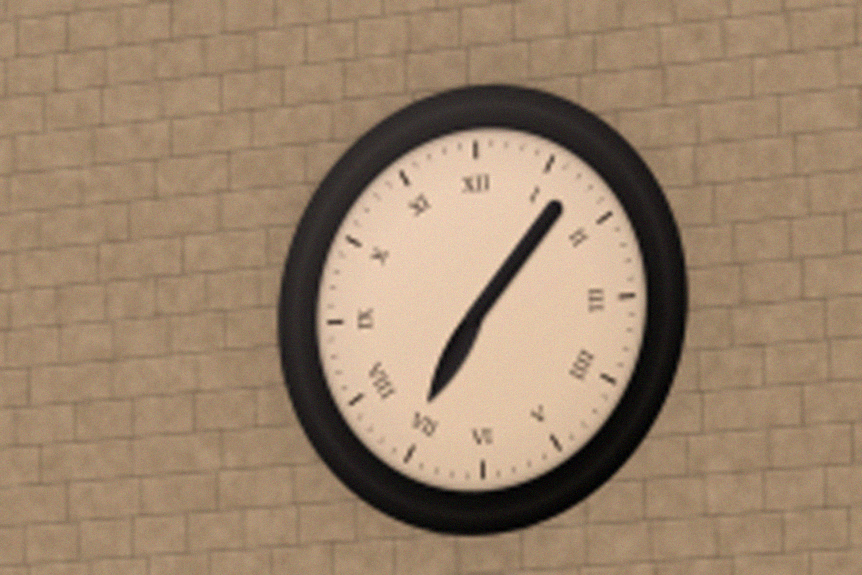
7:07
